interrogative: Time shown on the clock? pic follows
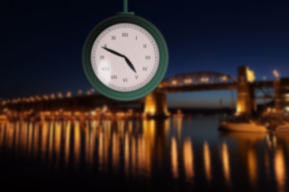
4:49
